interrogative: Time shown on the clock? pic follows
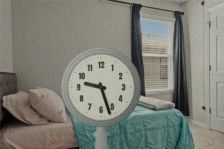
9:27
